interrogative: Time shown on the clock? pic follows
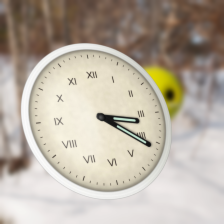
3:21
